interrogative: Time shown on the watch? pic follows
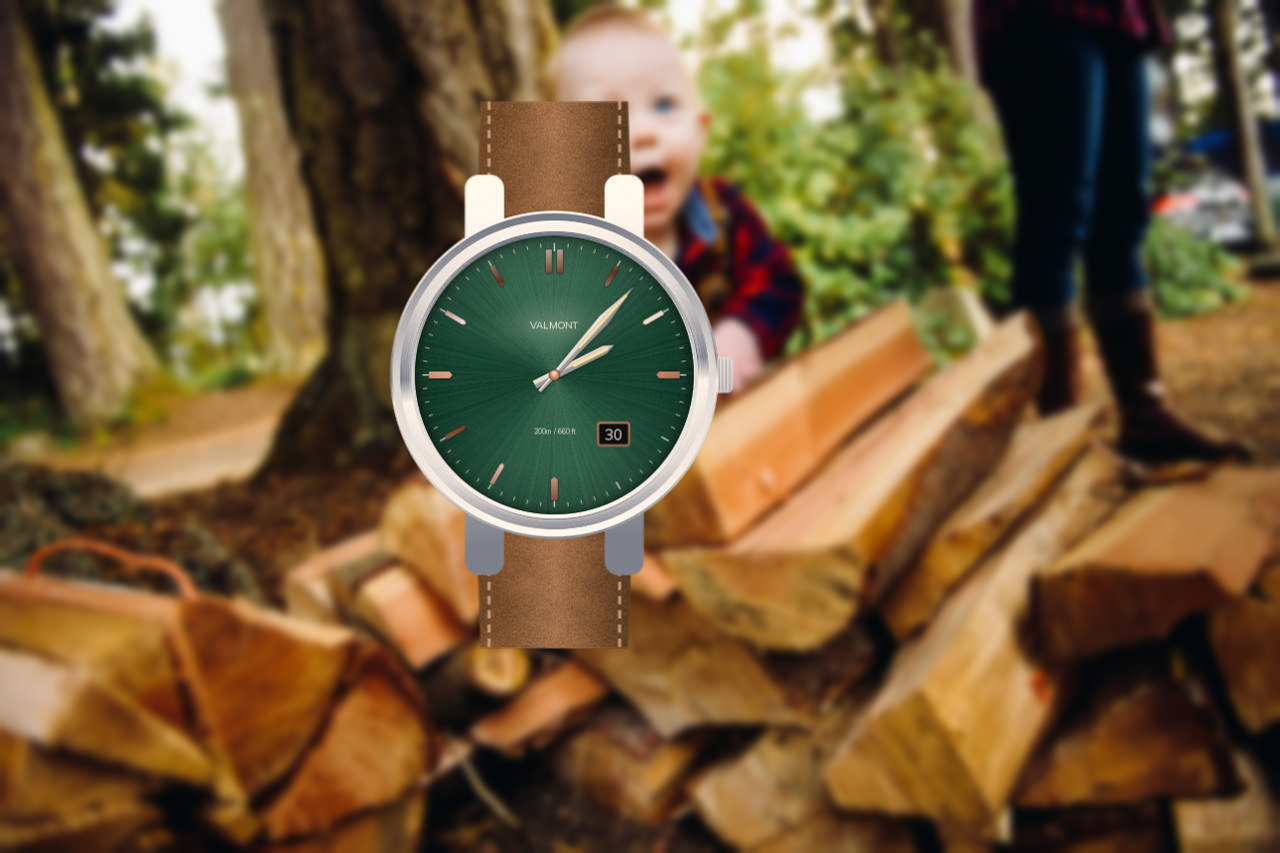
2:07
